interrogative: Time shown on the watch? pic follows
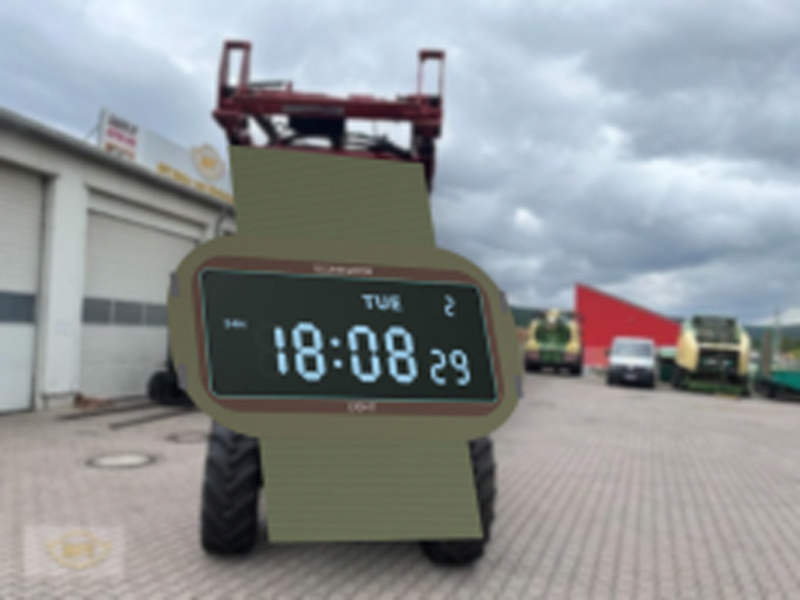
18:08:29
